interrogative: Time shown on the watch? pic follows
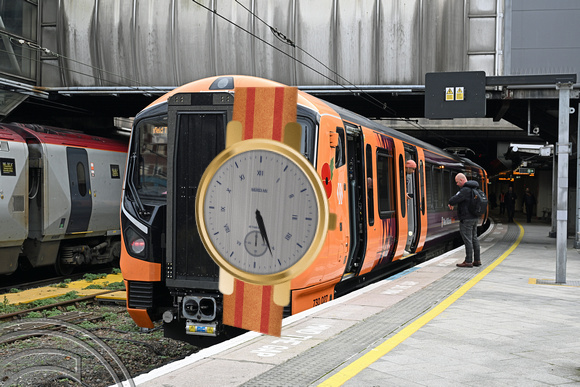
5:26
